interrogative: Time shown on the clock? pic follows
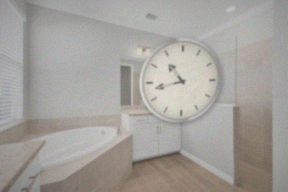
10:43
